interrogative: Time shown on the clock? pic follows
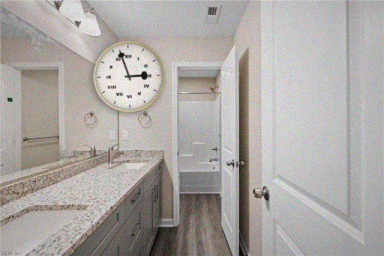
2:57
